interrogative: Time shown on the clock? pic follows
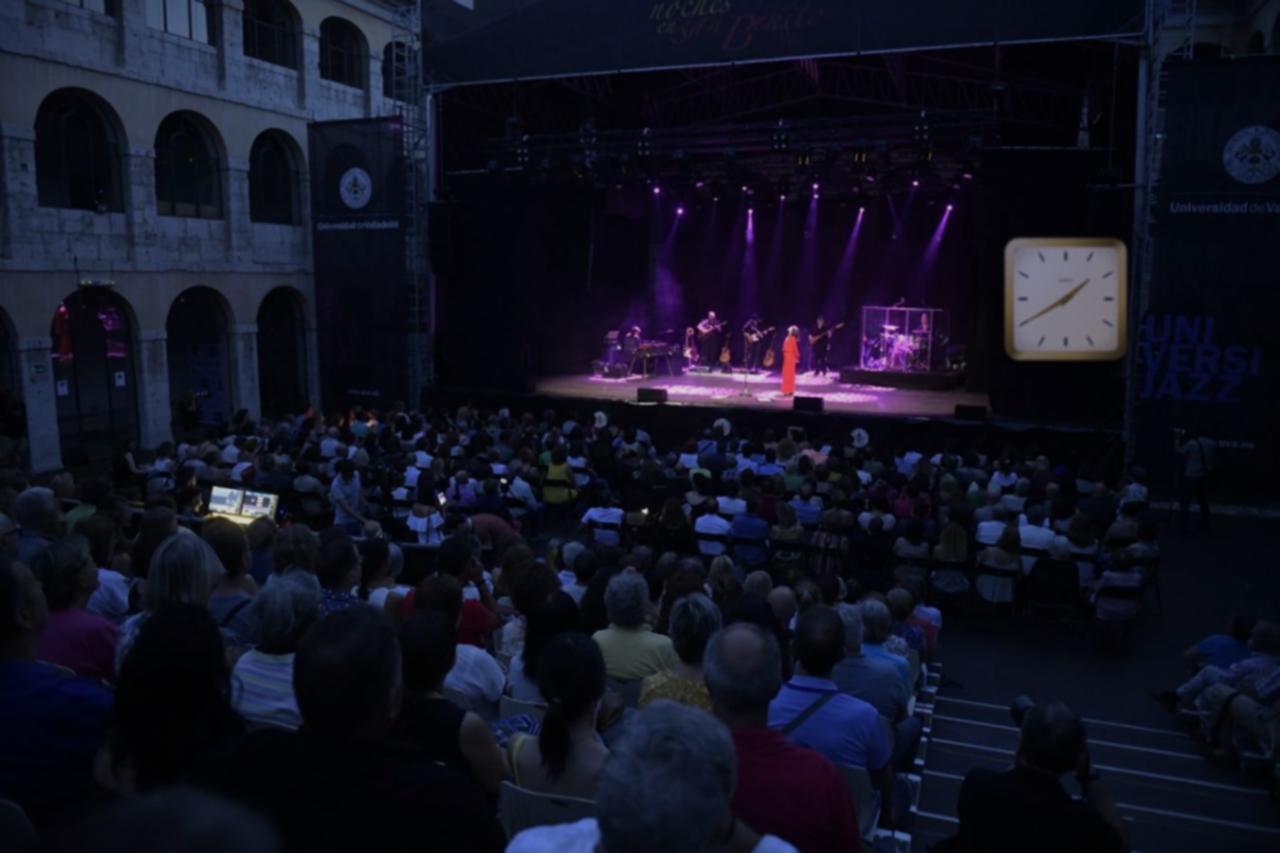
1:40
